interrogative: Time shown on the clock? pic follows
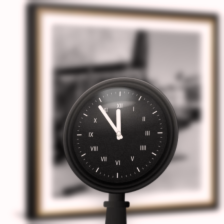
11:54
